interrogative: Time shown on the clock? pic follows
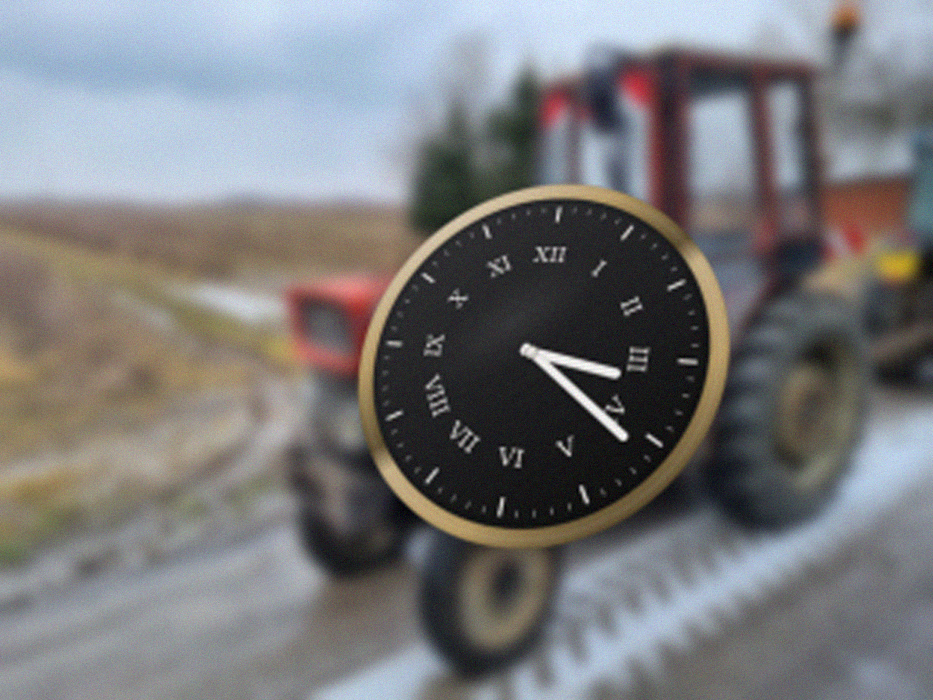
3:21
